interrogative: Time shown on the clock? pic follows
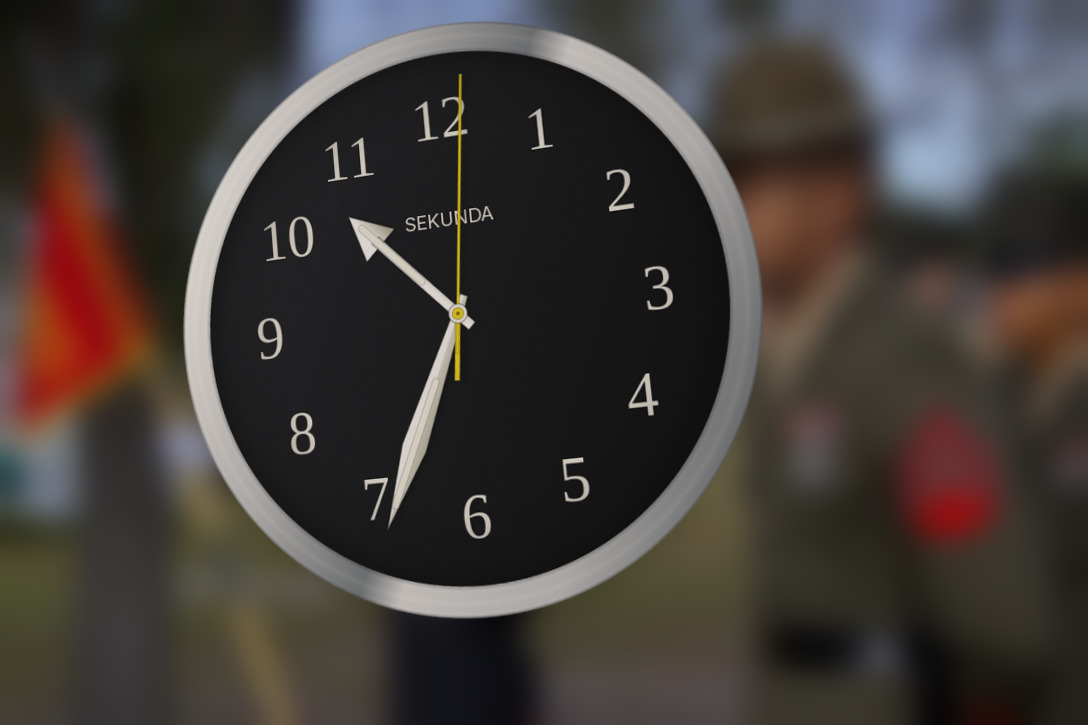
10:34:01
